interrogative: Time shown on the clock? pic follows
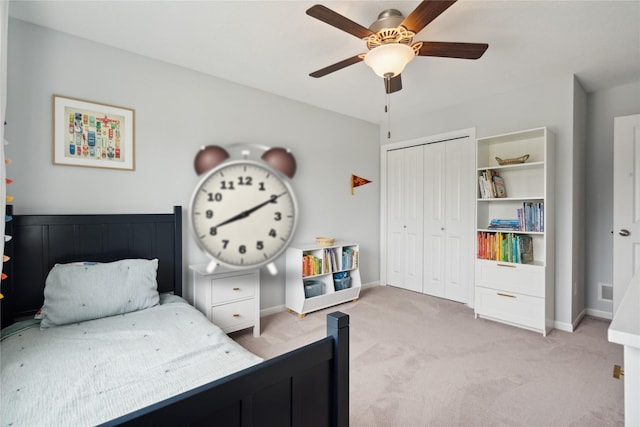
8:10
